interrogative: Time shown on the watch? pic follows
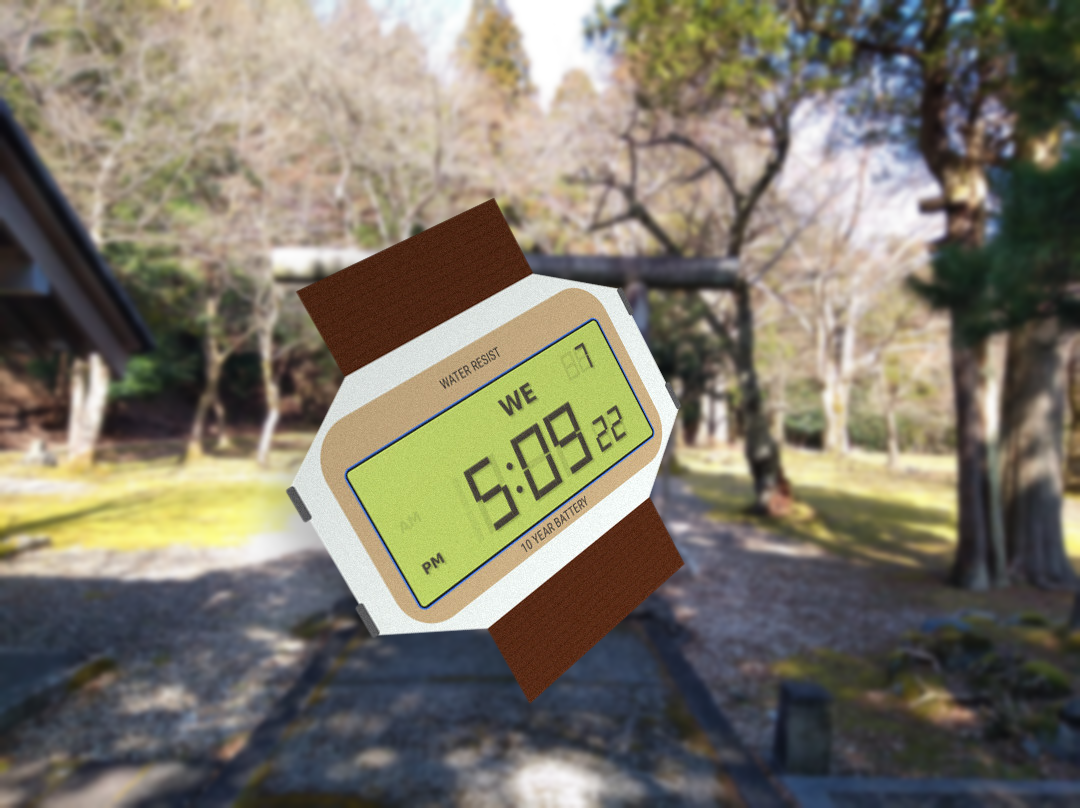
5:09:22
